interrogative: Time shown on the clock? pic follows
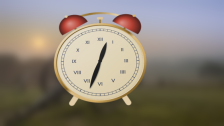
12:33
